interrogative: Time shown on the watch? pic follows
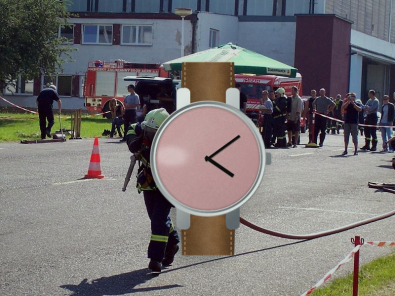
4:09
